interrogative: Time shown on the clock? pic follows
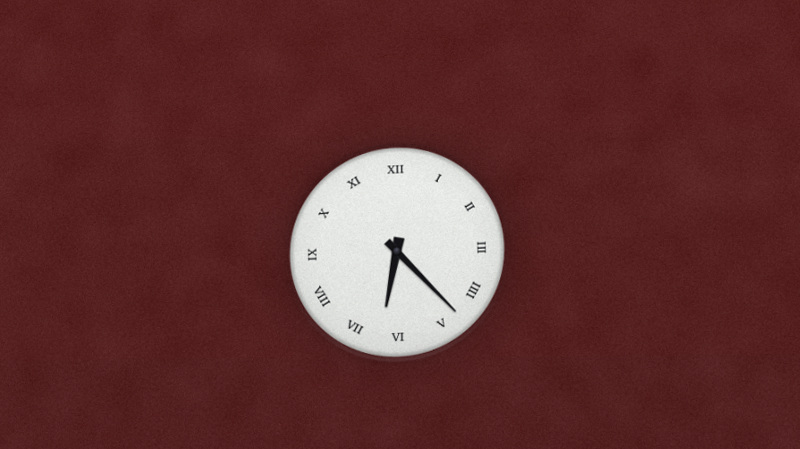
6:23
